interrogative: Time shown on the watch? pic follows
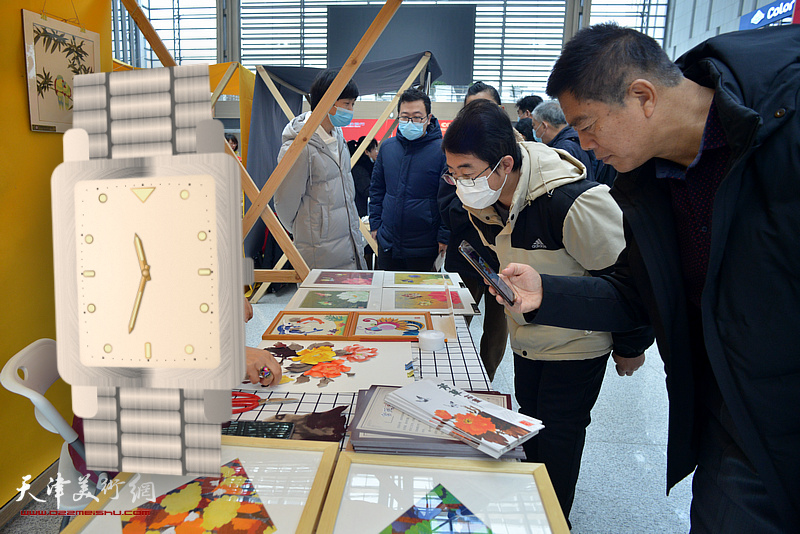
11:33
